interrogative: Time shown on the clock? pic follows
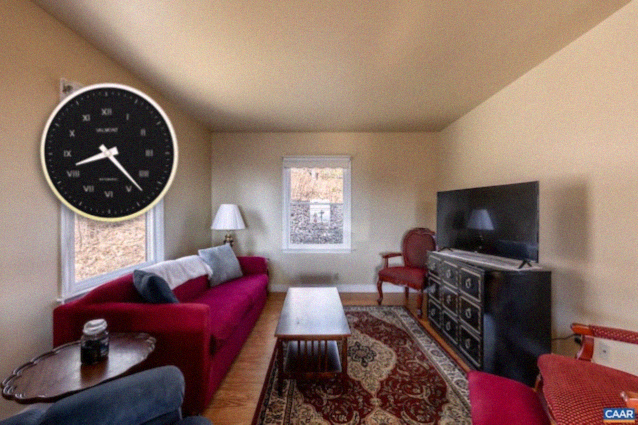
8:23
